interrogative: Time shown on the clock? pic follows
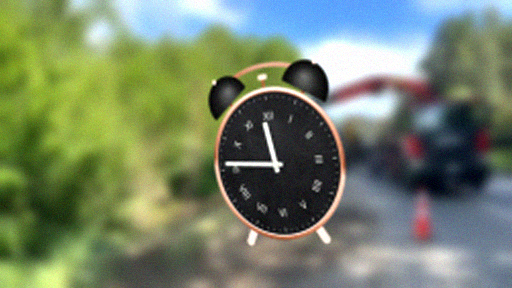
11:46
